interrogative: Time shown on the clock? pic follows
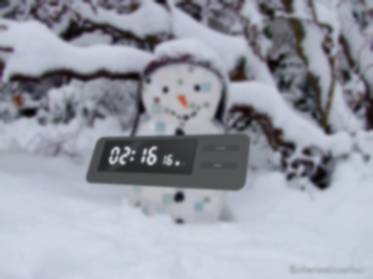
2:16
